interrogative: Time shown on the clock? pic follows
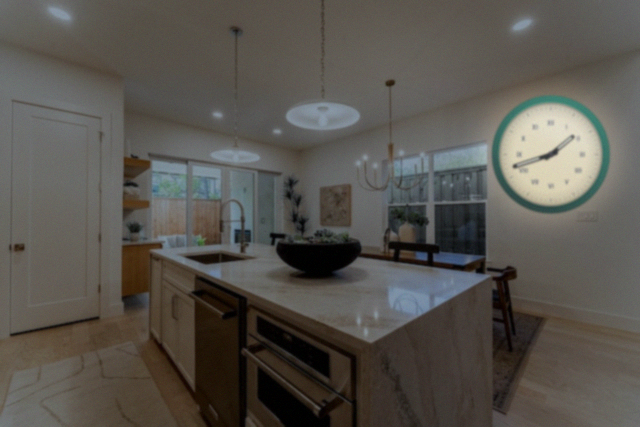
1:42
